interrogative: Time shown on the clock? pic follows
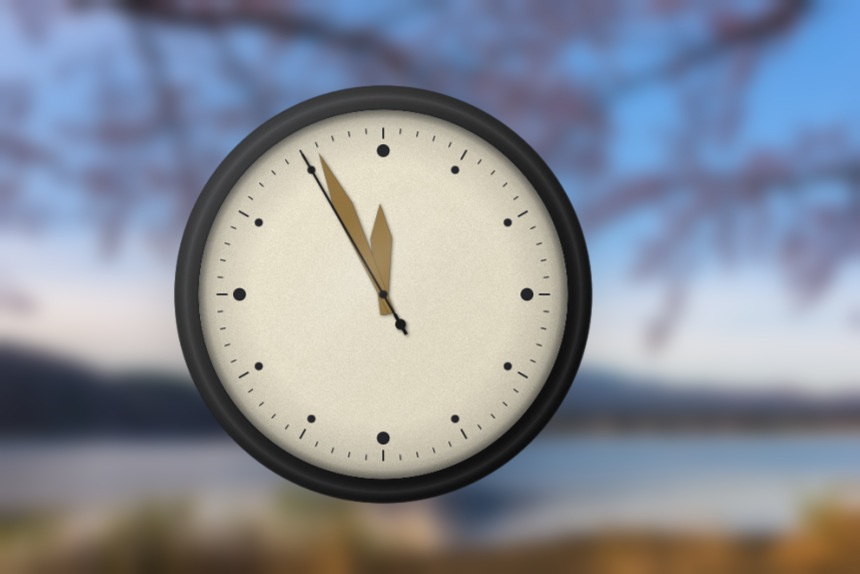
11:55:55
